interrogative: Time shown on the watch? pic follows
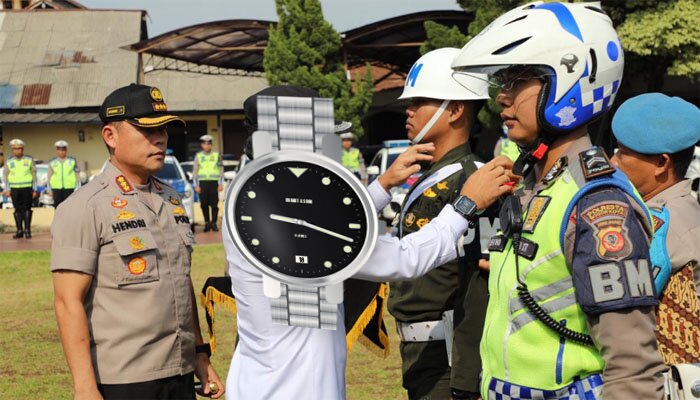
9:18
